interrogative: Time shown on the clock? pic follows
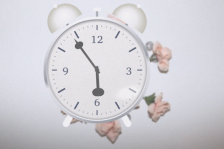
5:54
